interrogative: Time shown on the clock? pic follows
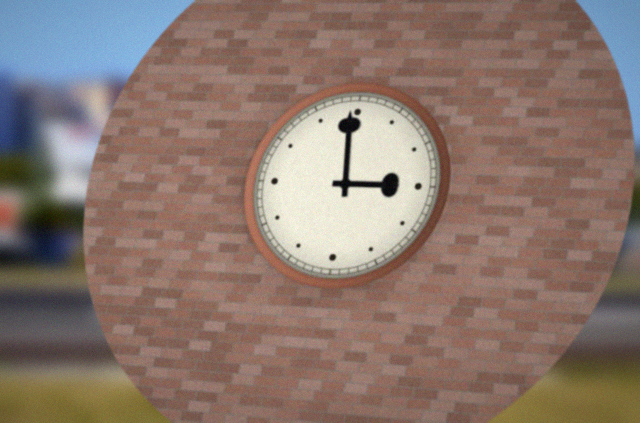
2:59
